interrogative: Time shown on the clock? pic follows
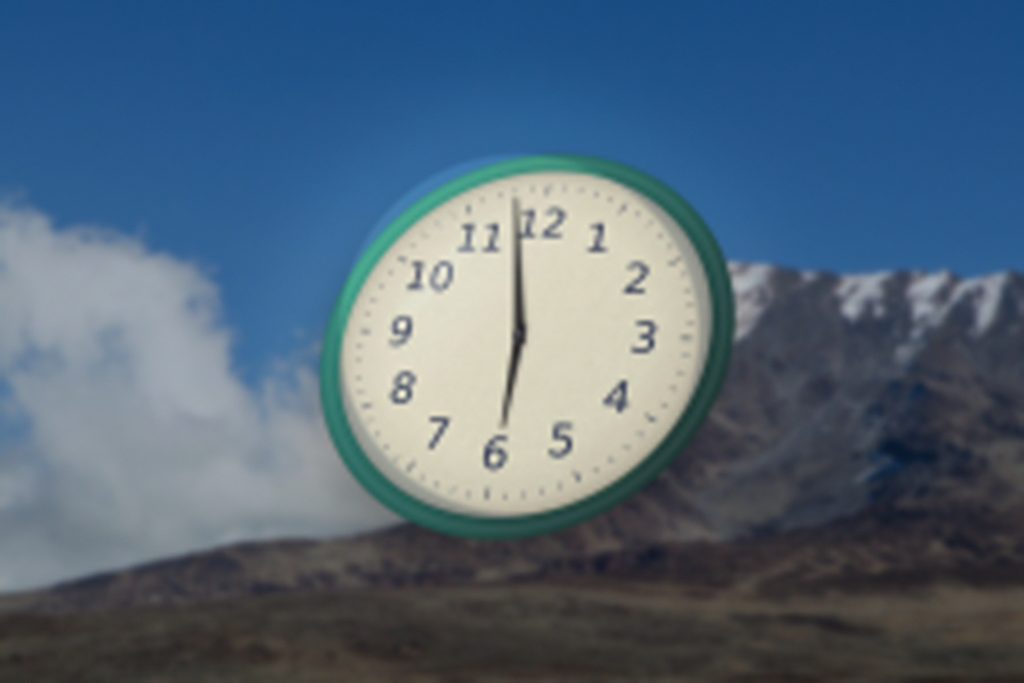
5:58
